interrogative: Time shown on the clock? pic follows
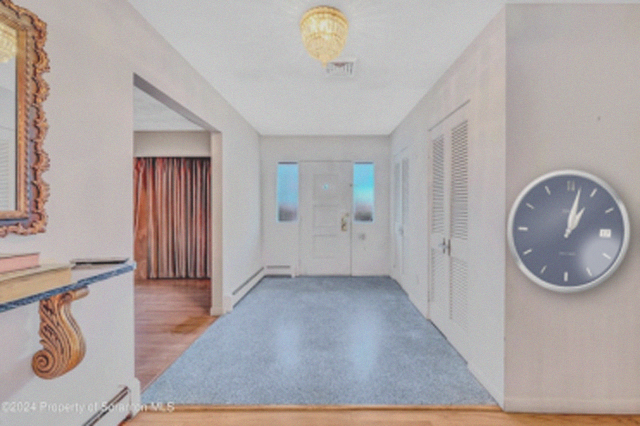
1:02
